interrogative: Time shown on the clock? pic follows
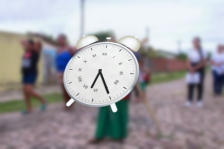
6:25
